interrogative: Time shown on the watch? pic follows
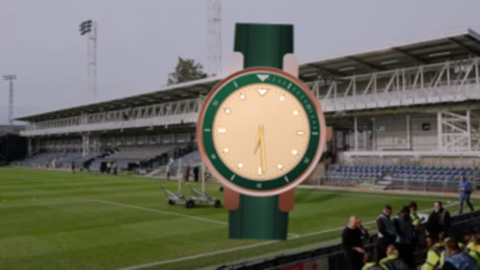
6:29
